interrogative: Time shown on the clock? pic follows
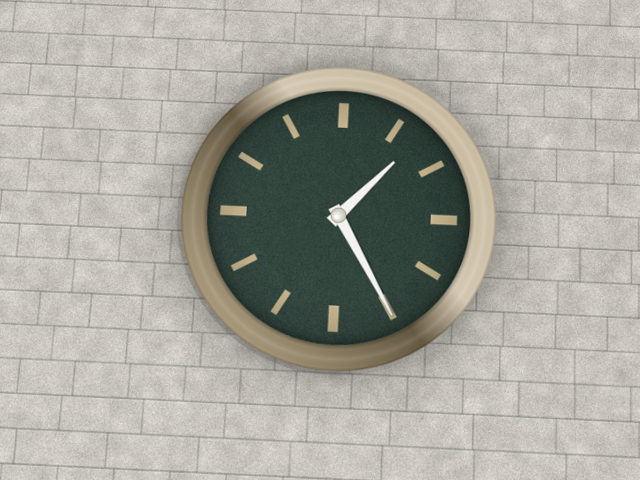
1:25
